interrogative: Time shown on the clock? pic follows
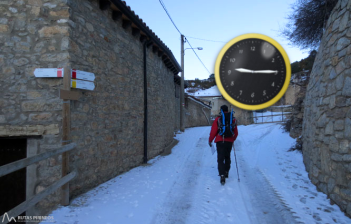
9:15
